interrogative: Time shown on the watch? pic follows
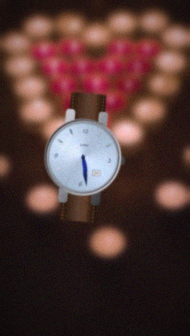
5:28
